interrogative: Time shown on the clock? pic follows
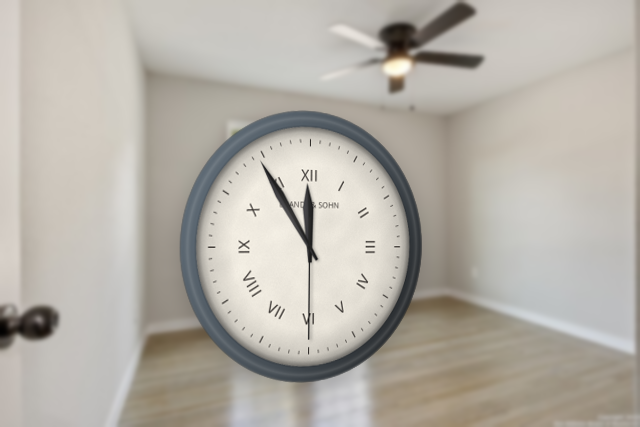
11:54:30
